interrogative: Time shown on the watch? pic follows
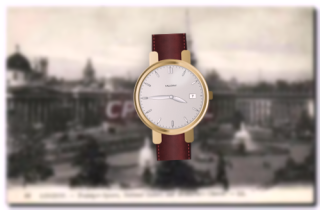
3:45
